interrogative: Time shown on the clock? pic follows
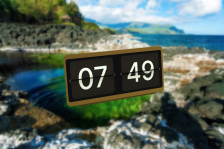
7:49
